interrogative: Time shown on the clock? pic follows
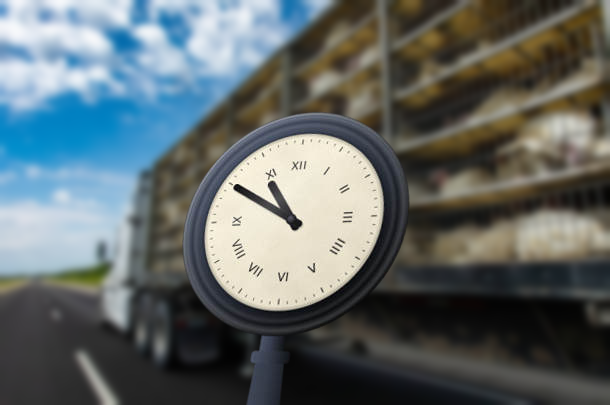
10:50
